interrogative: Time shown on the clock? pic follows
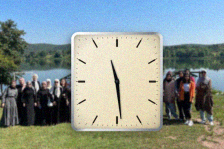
11:29
